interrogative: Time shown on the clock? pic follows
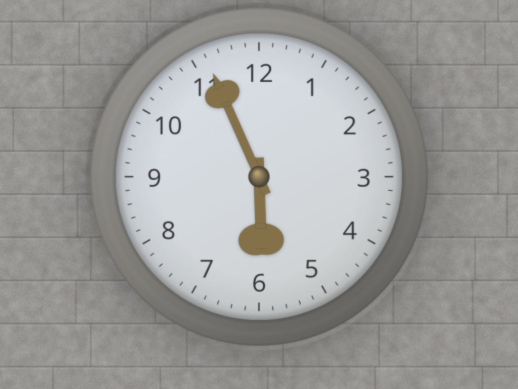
5:56
